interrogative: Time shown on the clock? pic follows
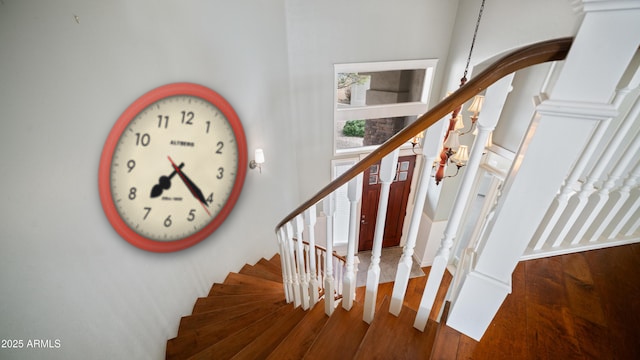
7:21:22
